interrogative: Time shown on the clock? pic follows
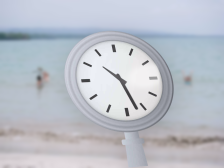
10:27
